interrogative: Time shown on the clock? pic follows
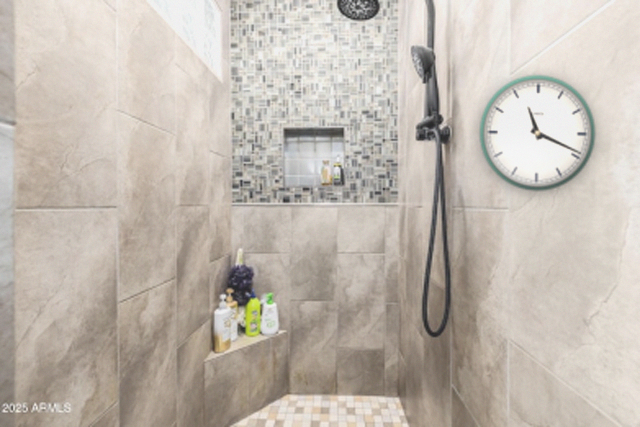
11:19
